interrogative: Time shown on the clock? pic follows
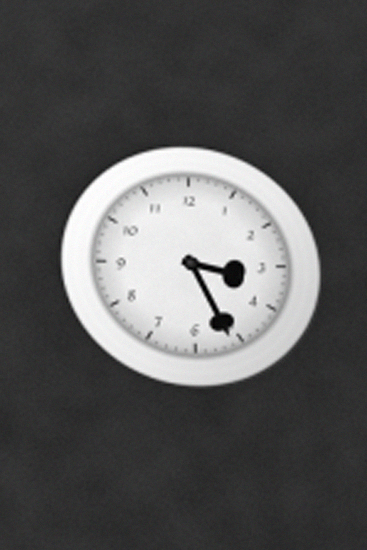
3:26
